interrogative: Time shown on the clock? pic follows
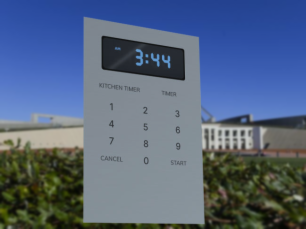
3:44
